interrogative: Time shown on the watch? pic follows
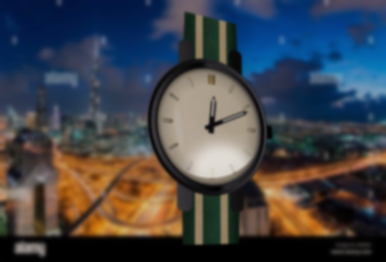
12:11
